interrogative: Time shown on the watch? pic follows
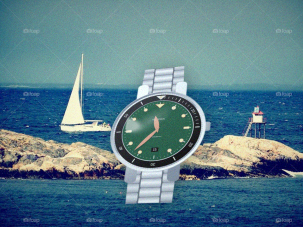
11:37
